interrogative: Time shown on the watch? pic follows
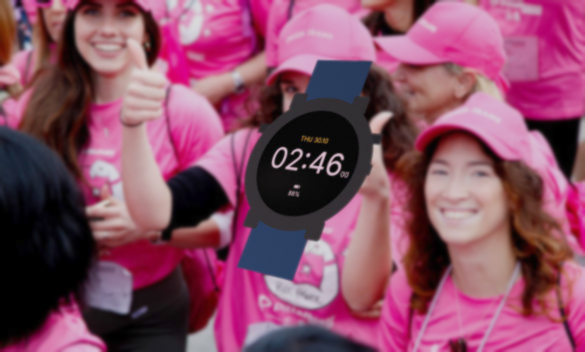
2:46
